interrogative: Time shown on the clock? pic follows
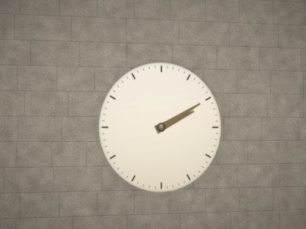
2:10
